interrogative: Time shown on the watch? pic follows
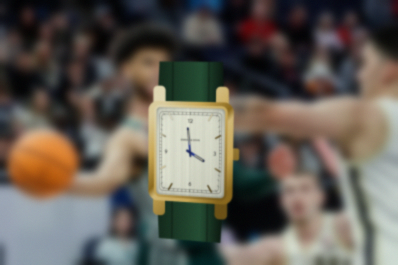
3:59
